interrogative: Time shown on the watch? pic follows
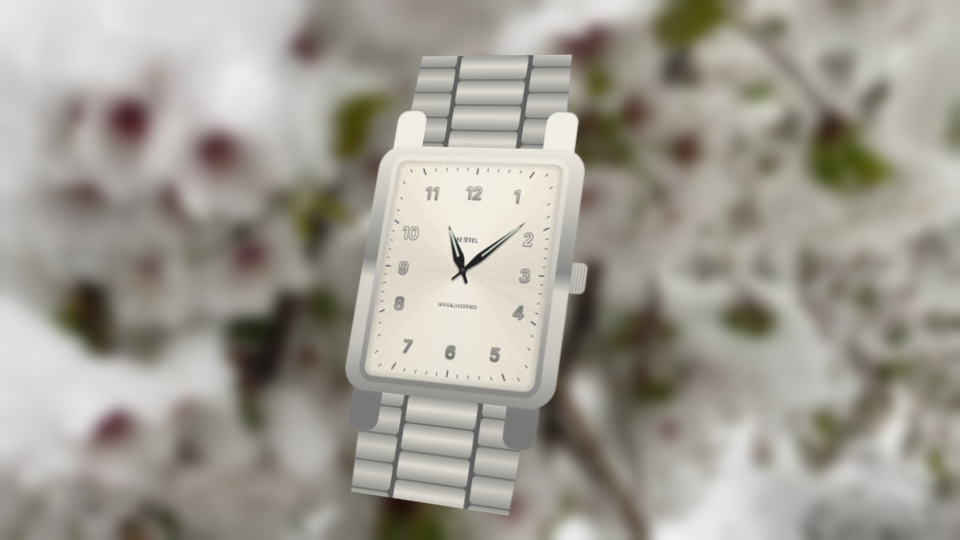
11:08
